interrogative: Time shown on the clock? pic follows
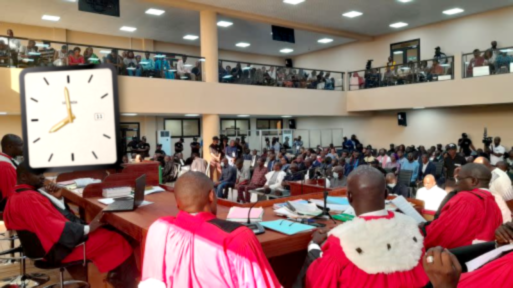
7:59
